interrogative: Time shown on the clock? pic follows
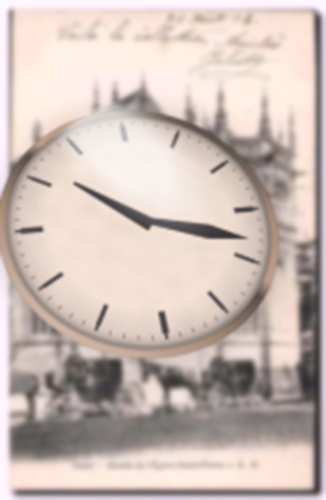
10:18
